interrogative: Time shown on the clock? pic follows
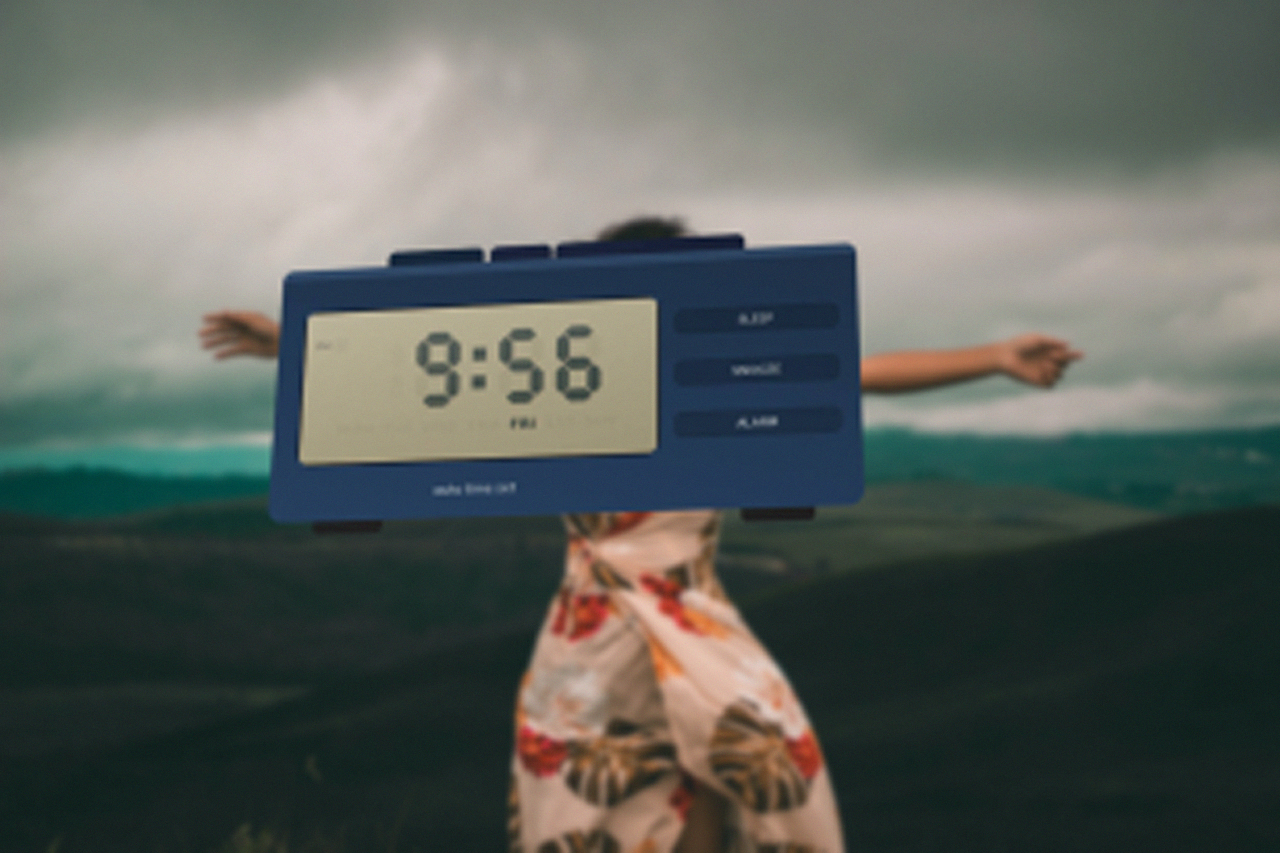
9:56
